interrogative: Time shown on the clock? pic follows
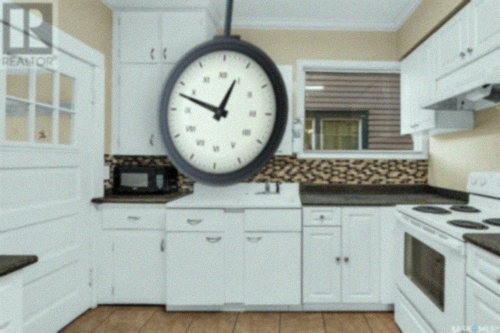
12:48
